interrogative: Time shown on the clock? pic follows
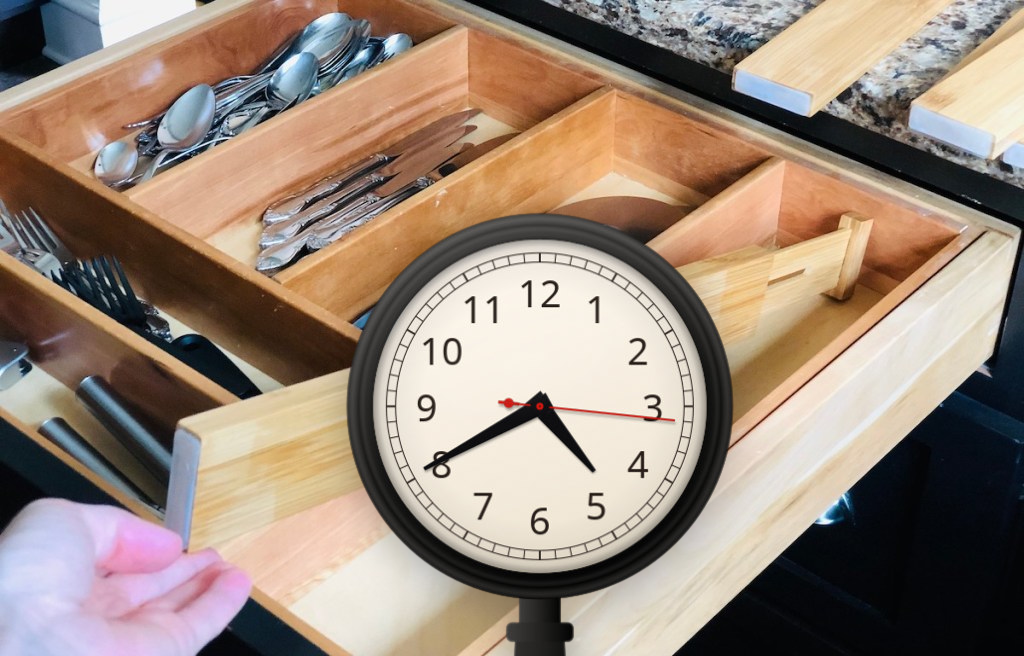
4:40:16
